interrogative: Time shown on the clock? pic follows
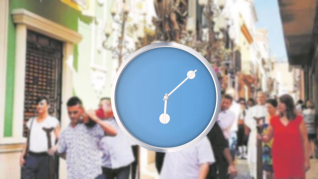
6:08
